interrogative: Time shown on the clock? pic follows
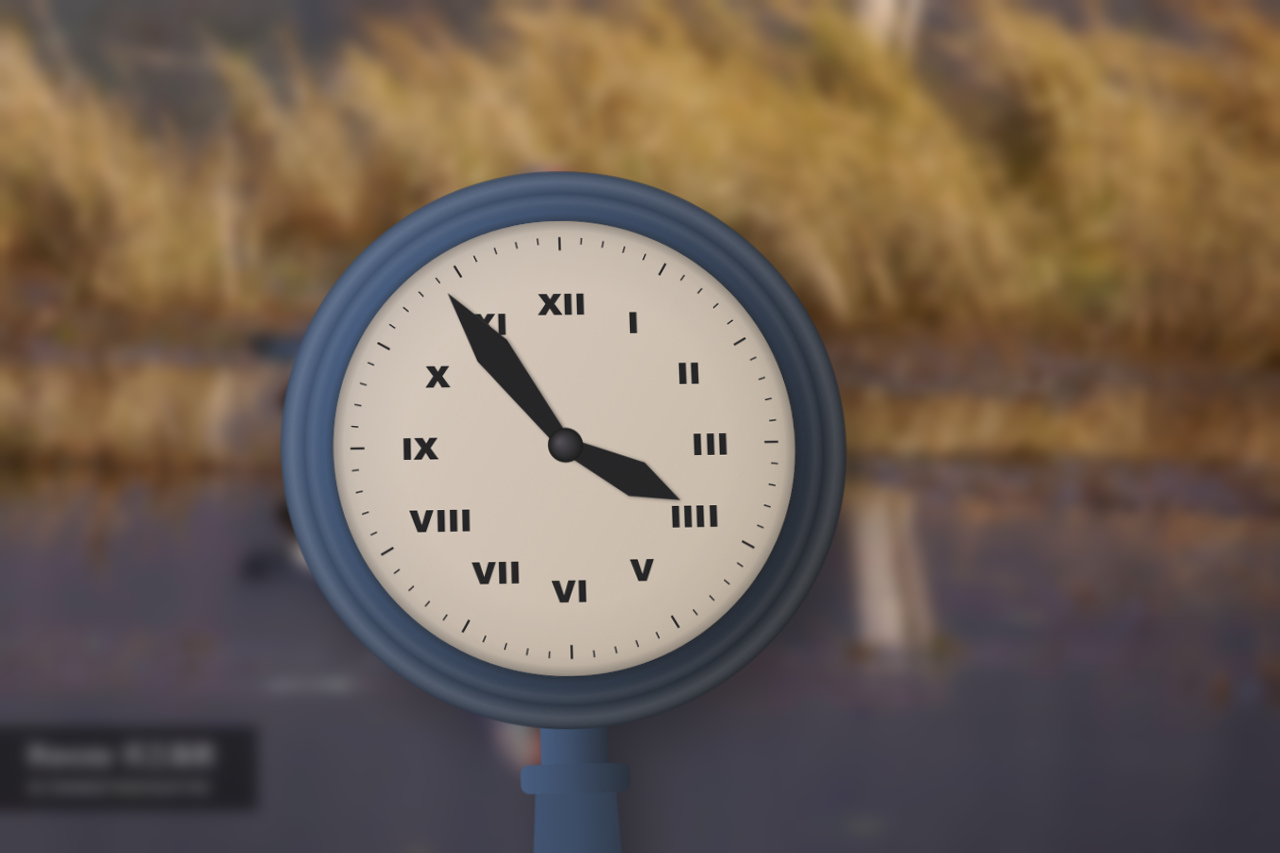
3:54
